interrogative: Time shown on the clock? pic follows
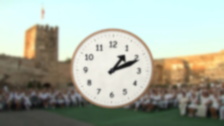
1:11
